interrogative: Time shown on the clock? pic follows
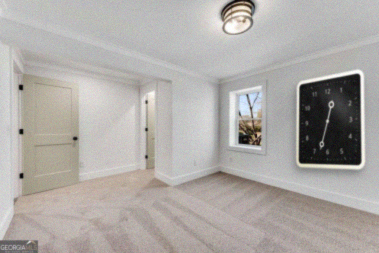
12:33
